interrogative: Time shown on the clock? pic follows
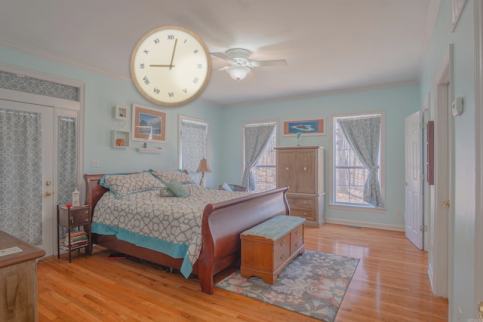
9:02
